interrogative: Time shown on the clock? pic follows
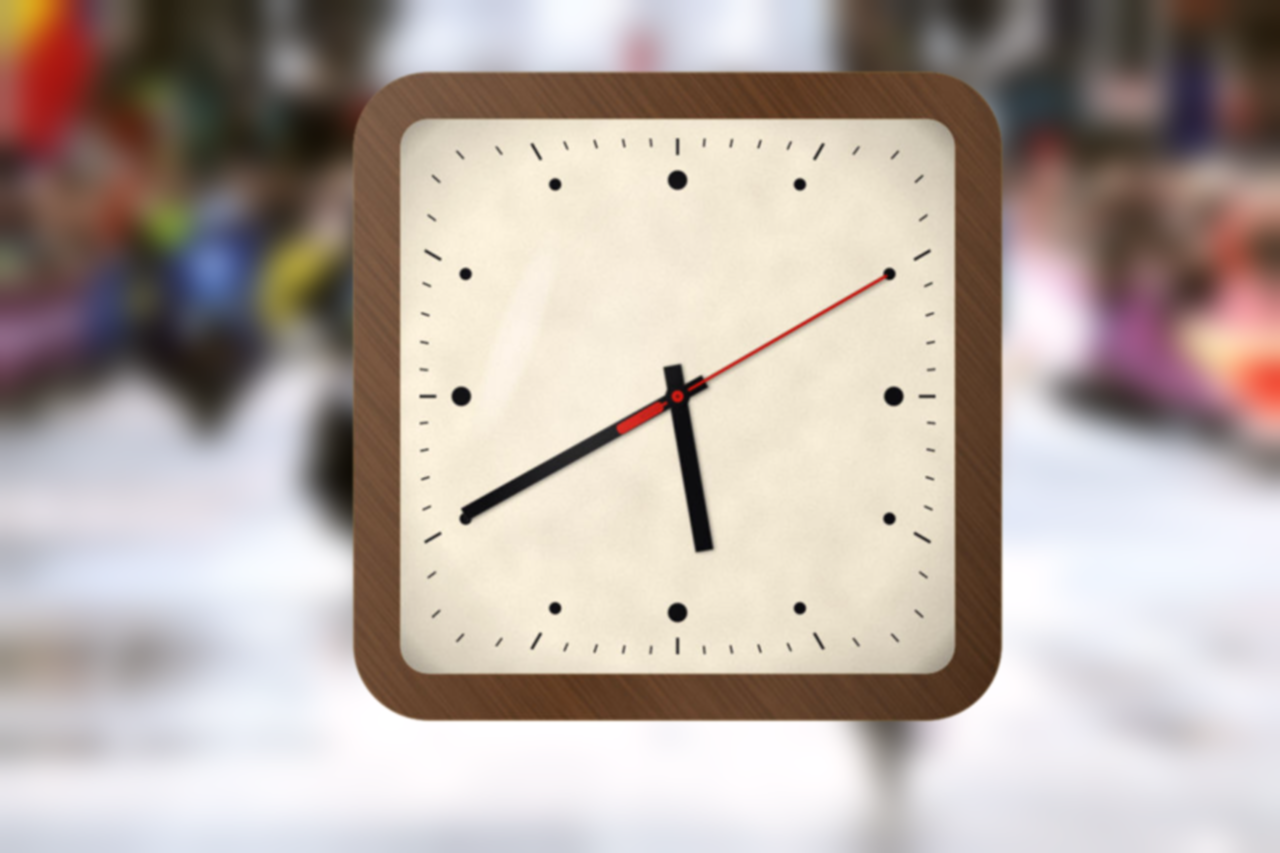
5:40:10
